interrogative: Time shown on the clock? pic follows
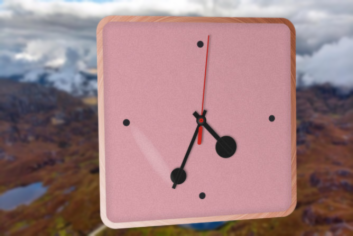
4:34:01
